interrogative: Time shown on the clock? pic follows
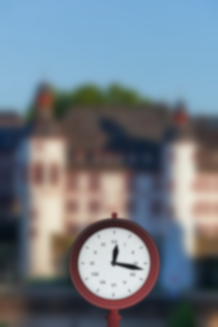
12:17
